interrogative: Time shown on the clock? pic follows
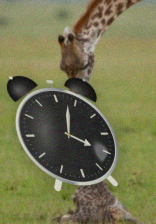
4:03
